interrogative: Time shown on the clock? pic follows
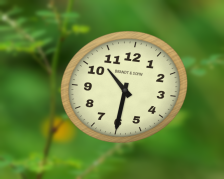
10:30
